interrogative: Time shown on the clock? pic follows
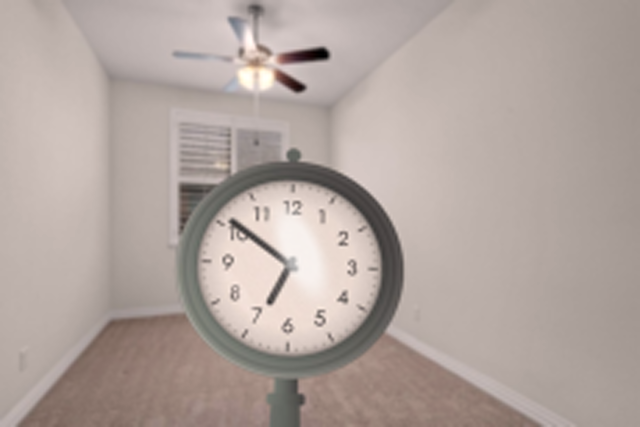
6:51
